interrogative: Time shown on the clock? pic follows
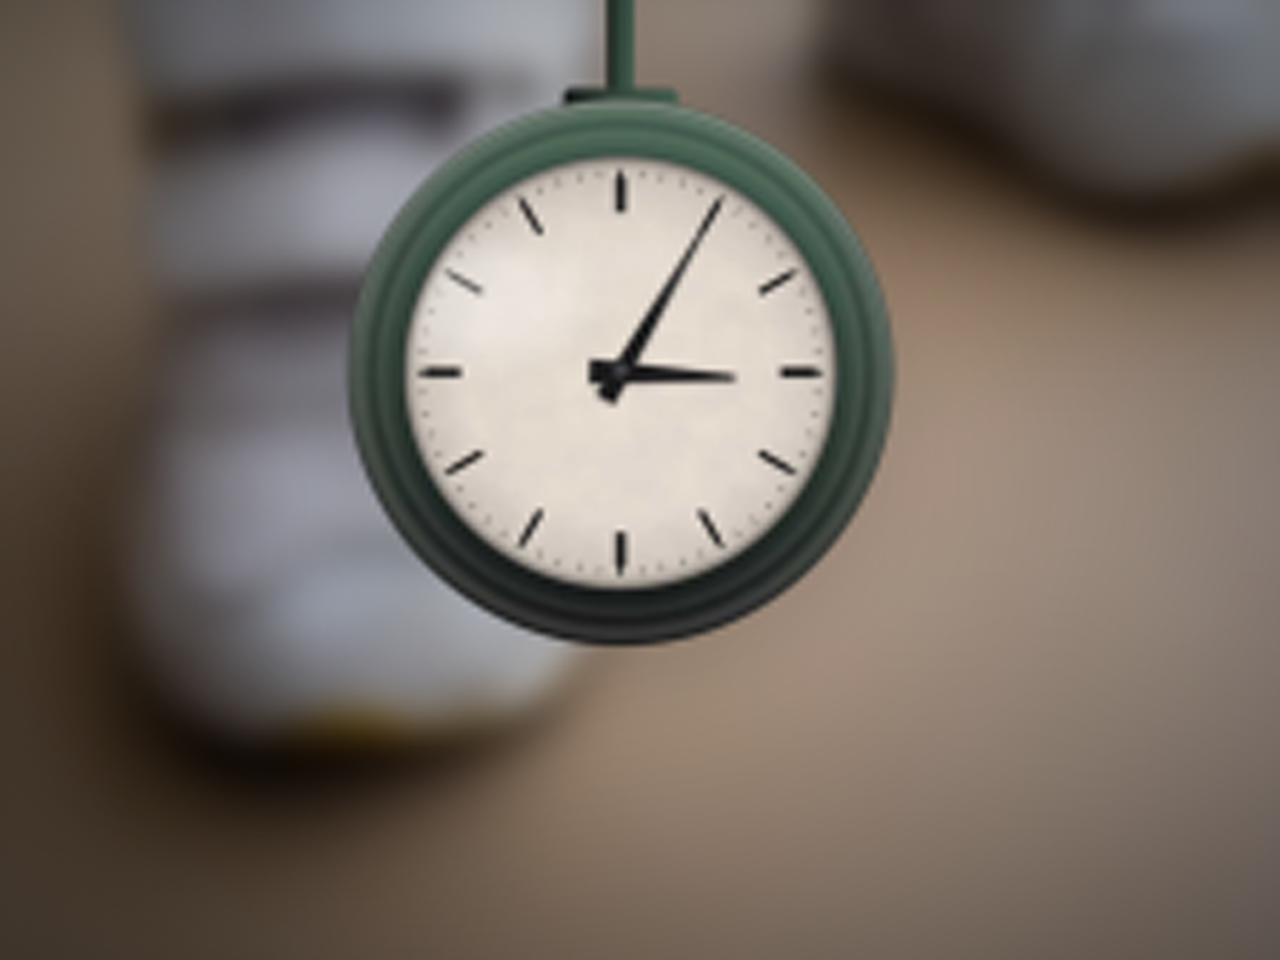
3:05
